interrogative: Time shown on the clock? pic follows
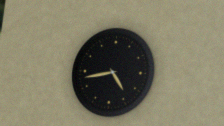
4:43
